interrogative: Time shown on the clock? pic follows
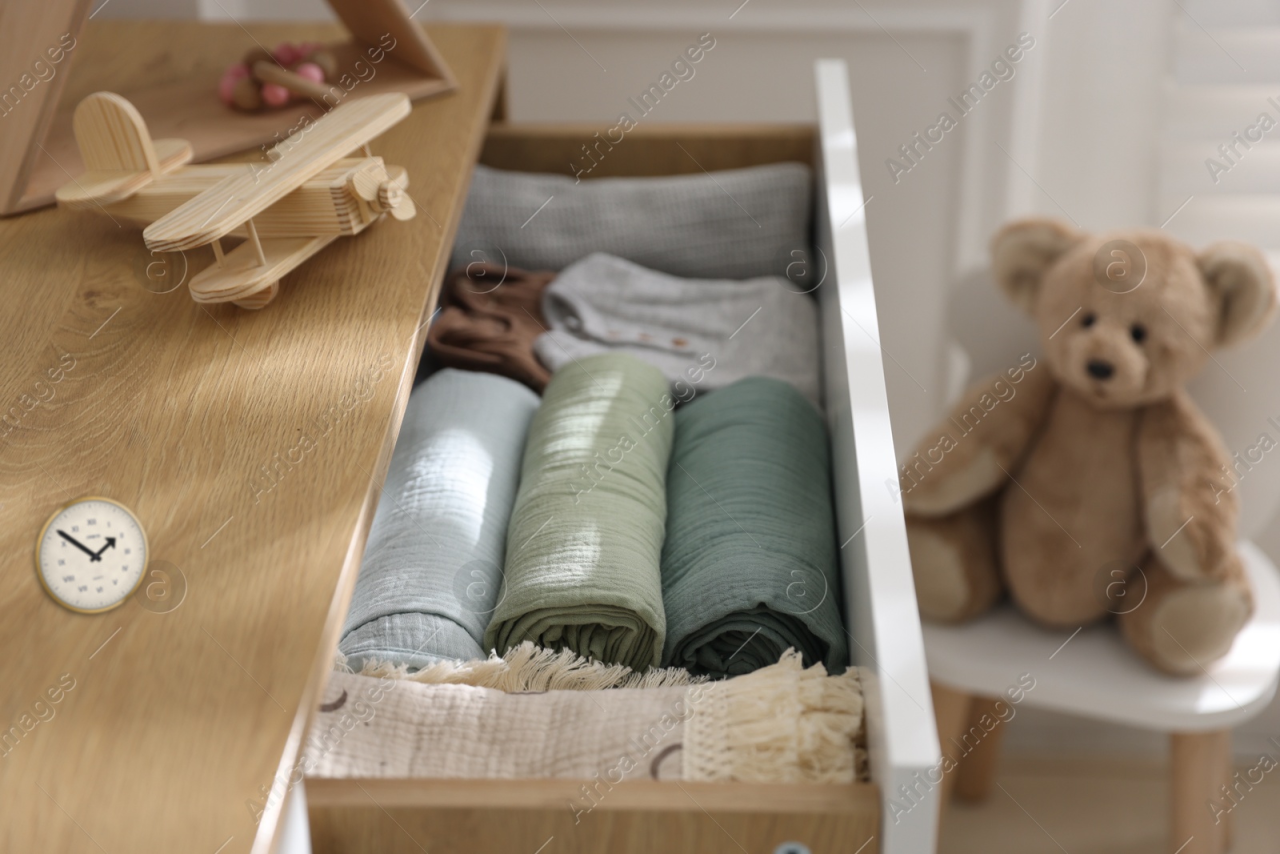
1:52
